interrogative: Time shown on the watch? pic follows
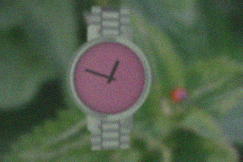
12:48
